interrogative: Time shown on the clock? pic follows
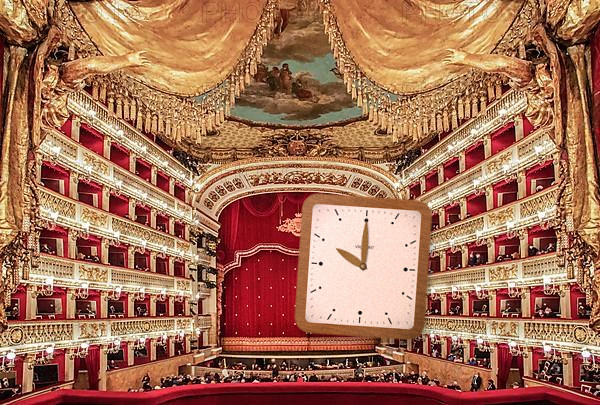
10:00
